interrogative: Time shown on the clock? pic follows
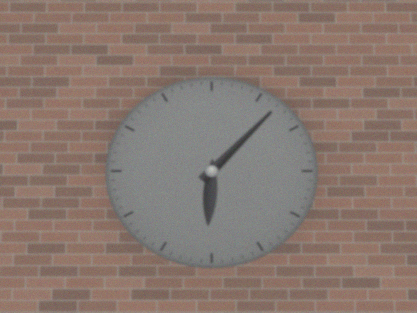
6:07
